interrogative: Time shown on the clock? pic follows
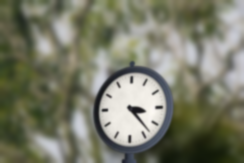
3:23
